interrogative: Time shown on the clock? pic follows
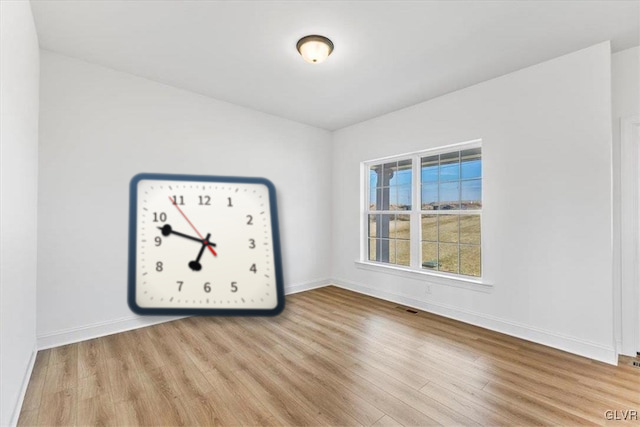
6:47:54
